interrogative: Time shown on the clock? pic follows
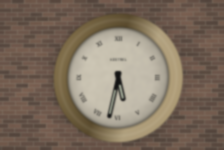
5:32
